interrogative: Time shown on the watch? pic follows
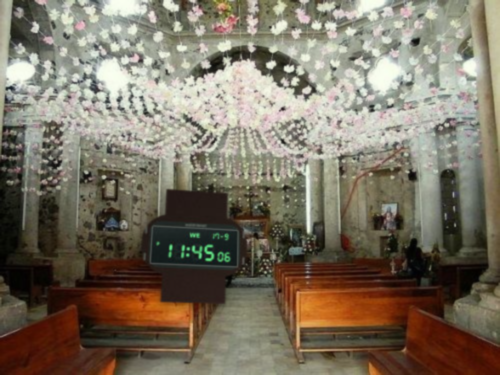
11:45
